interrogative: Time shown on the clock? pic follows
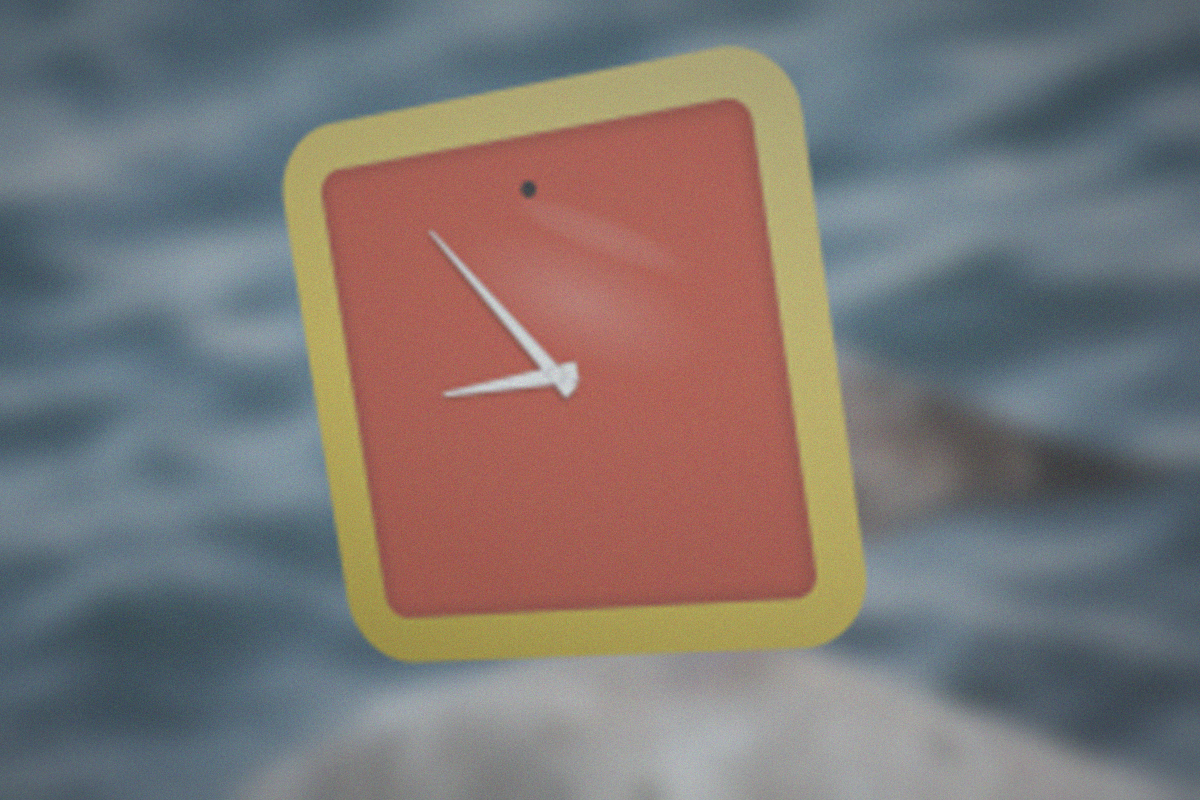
8:54
